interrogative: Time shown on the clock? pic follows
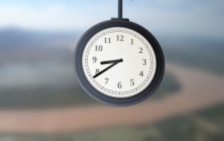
8:39
